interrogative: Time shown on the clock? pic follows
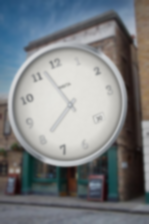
7:57
